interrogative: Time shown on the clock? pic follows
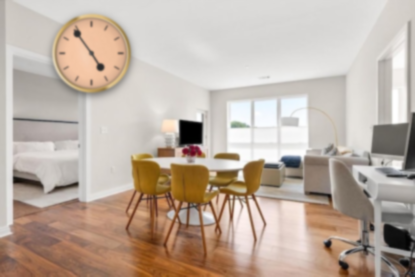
4:54
